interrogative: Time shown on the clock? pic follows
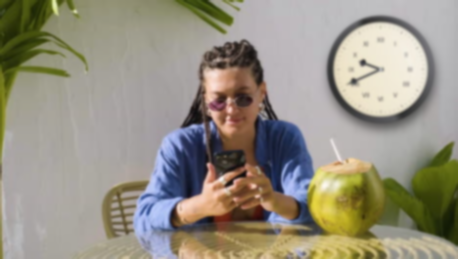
9:41
